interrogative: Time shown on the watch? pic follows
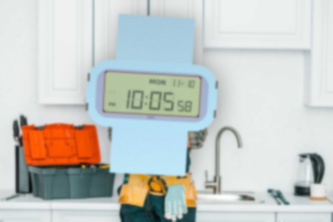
10:05
